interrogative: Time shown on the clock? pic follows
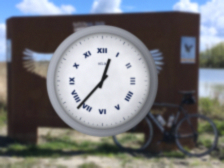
12:37
